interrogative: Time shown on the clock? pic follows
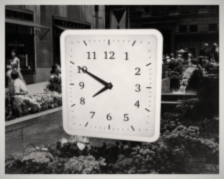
7:50
